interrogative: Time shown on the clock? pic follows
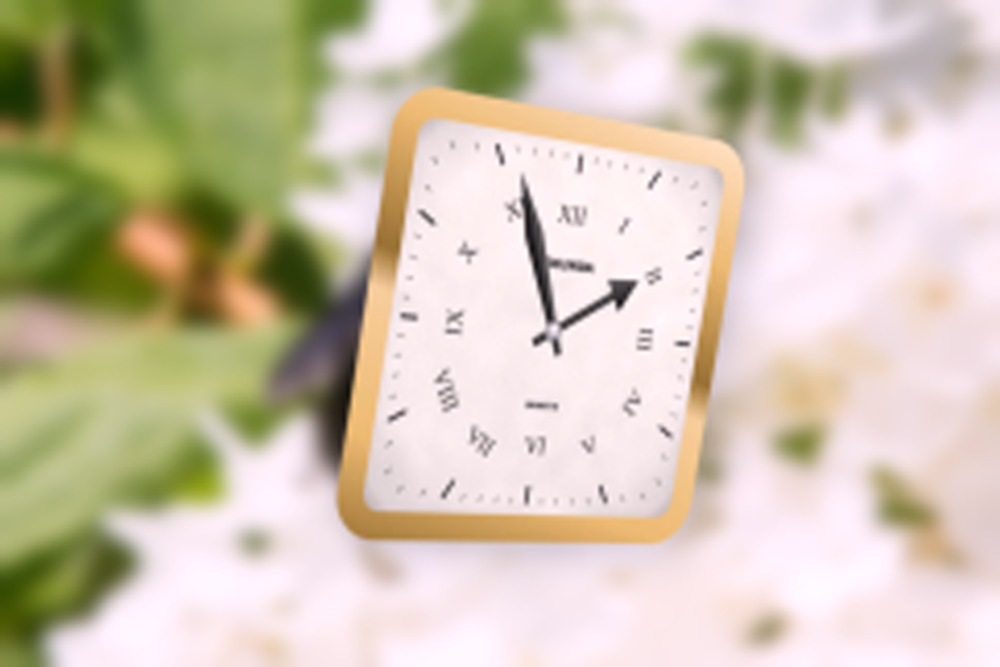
1:56
